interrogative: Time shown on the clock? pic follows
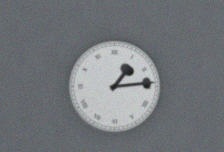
1:14
